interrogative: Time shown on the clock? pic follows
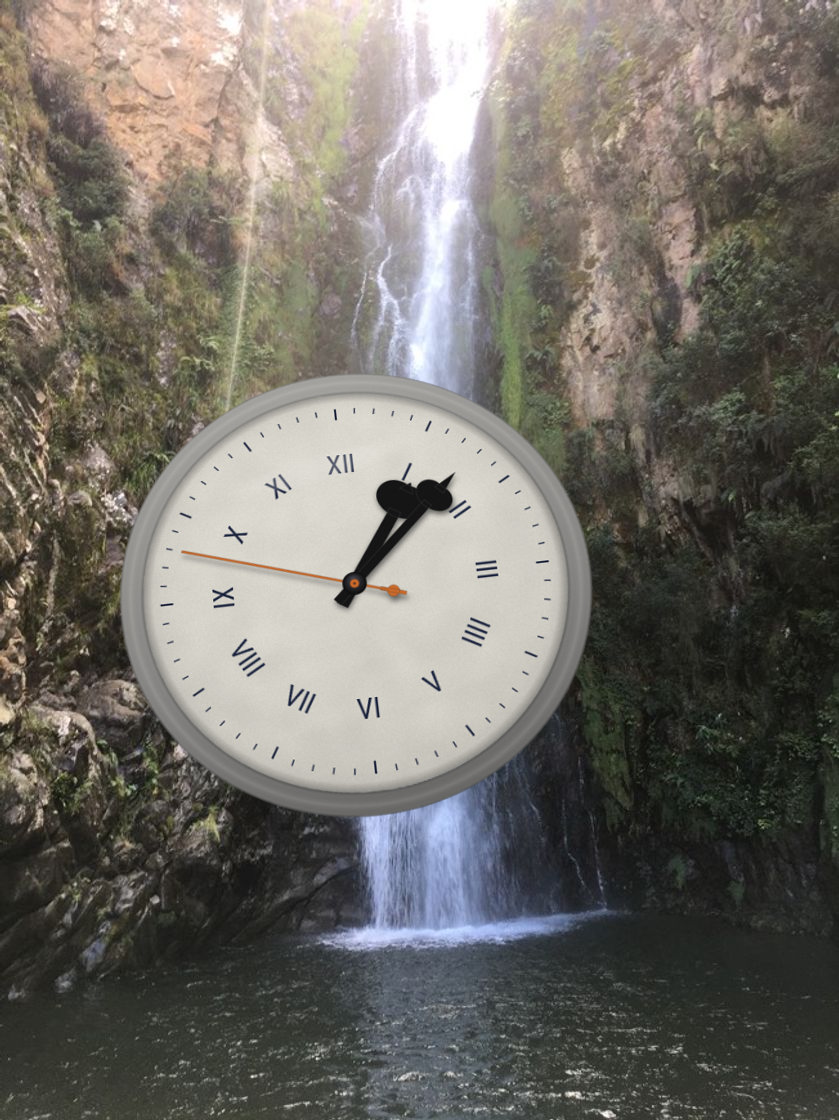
1:07:48
